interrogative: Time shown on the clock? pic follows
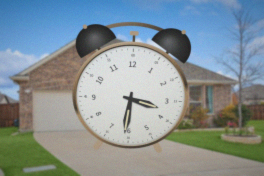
3:31
